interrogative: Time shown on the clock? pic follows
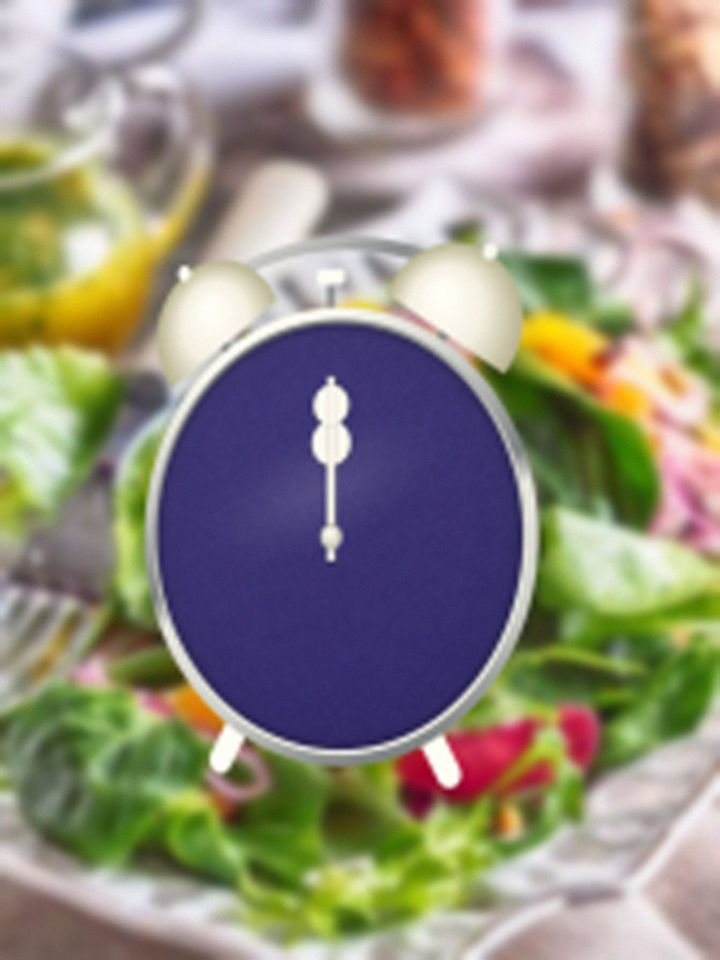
12:00
